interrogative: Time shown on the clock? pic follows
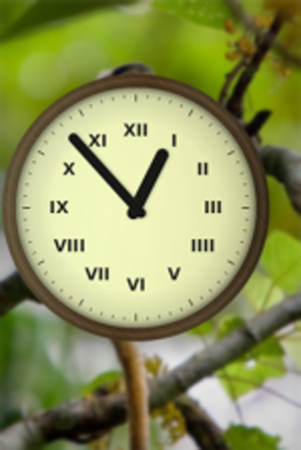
12:53
